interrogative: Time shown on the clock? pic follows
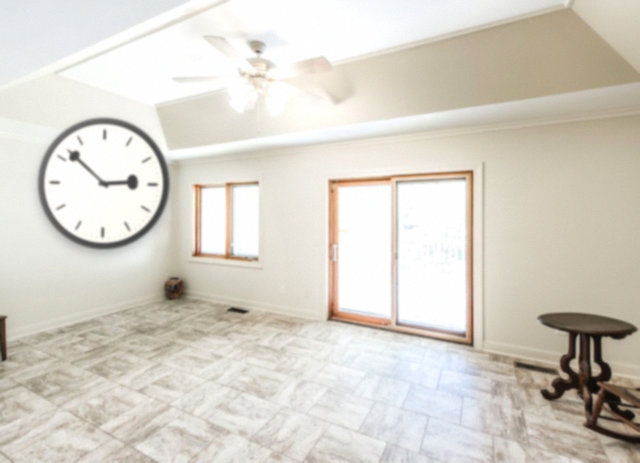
2:52
